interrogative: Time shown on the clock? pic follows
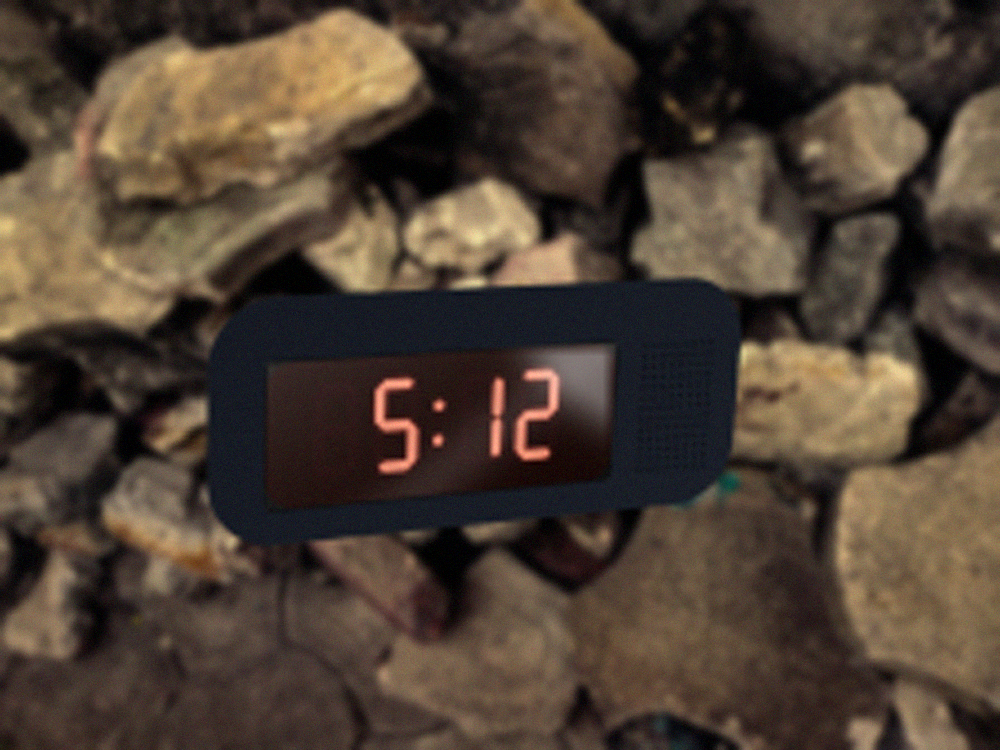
5:12
